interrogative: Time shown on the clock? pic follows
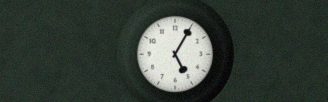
5:05
